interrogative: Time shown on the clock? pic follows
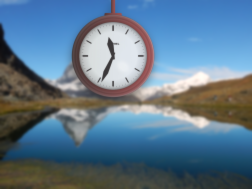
11:34
